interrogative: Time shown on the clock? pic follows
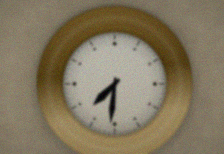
7:31
